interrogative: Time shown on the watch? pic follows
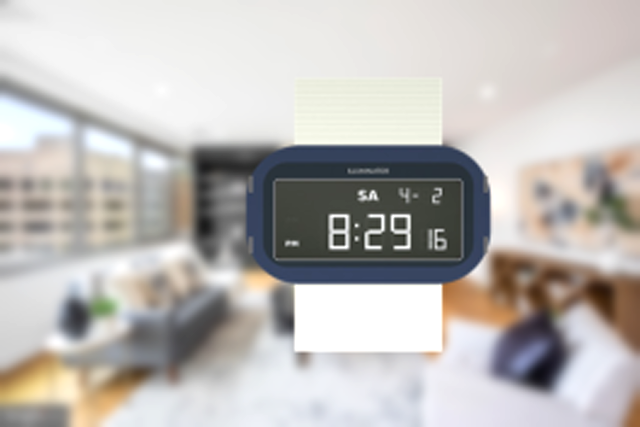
8:29:16
